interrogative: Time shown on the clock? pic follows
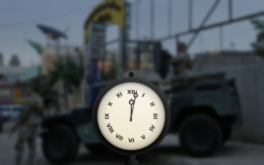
12:02
